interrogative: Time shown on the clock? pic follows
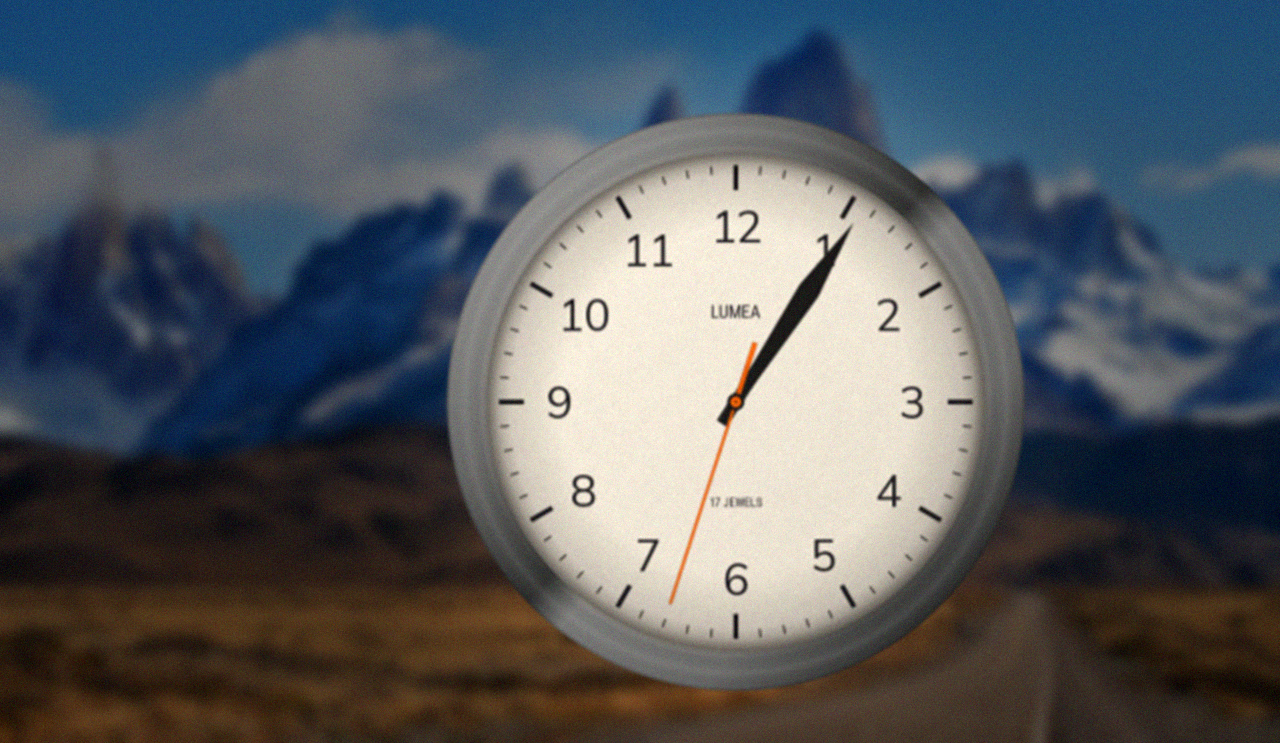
1:05:33
